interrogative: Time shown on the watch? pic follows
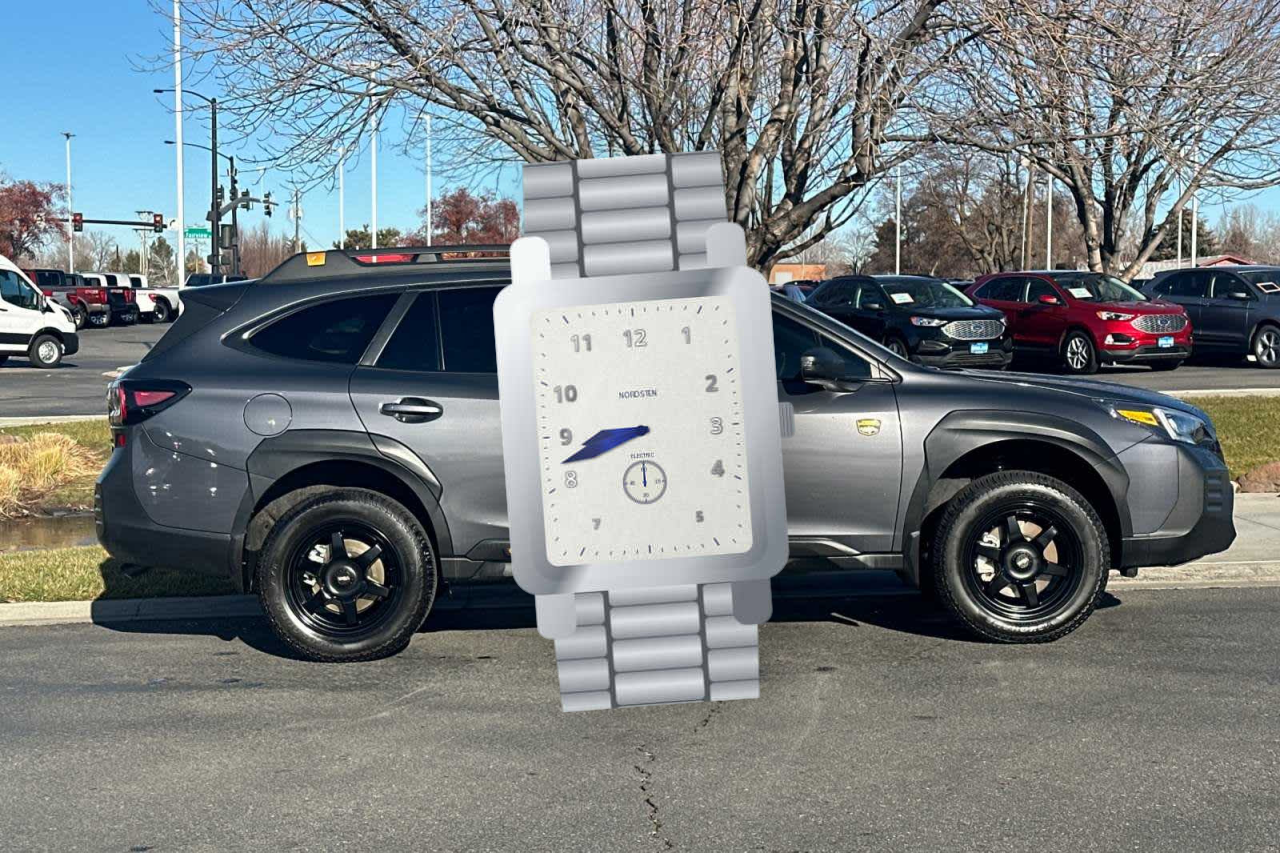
8:42
